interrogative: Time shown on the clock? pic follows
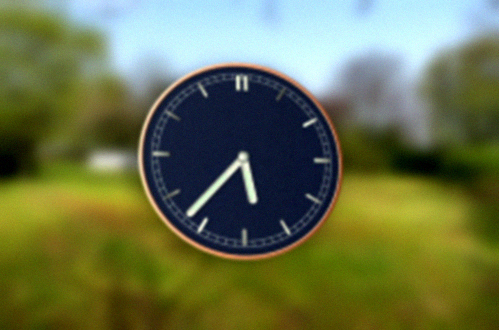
5:37
